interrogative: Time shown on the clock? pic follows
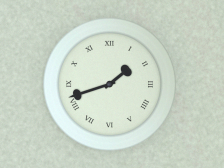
1:42
